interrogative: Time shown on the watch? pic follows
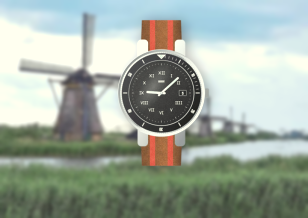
9:08
